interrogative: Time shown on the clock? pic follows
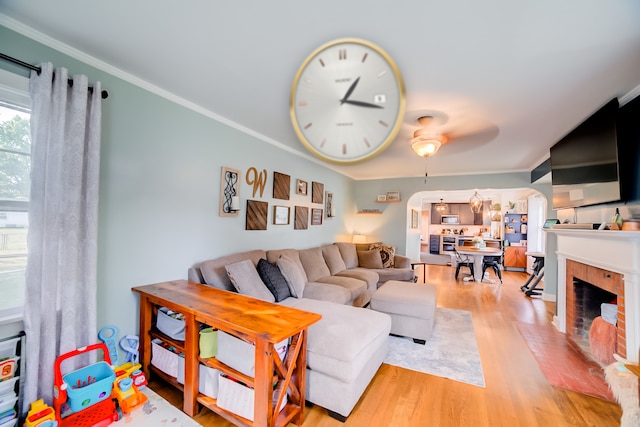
1:17
